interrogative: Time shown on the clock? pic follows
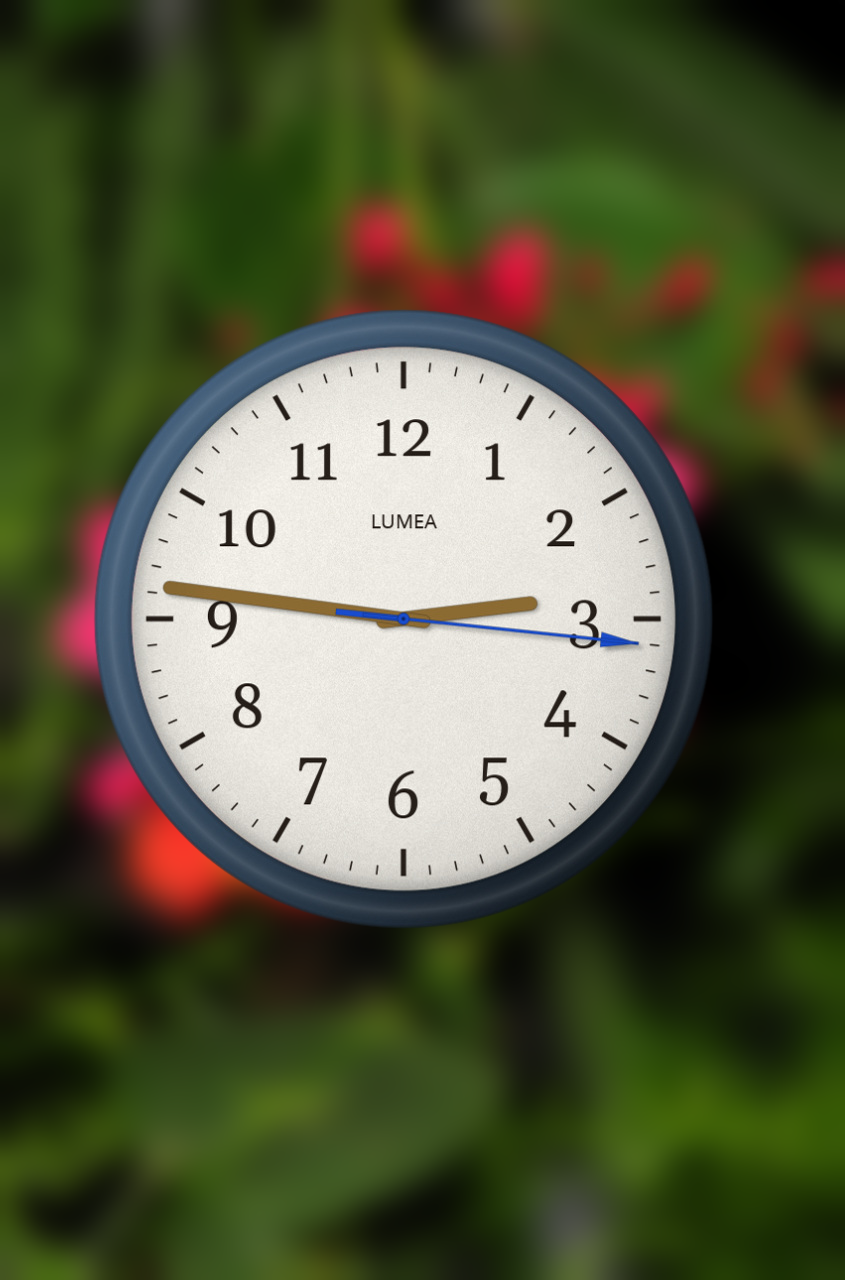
2:46:16
